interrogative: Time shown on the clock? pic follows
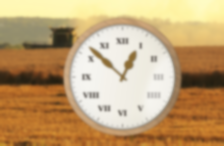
12:52
